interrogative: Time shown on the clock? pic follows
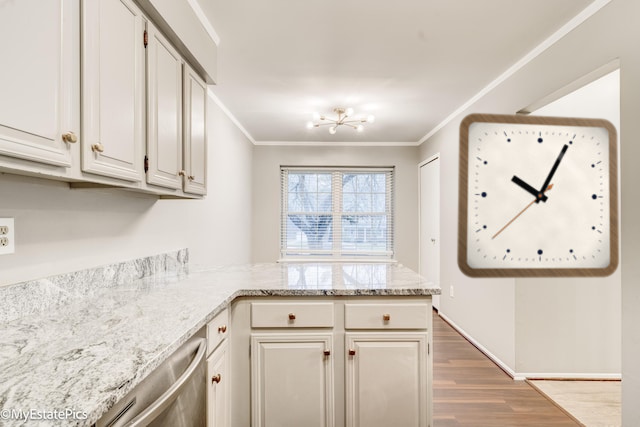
10:04:38
